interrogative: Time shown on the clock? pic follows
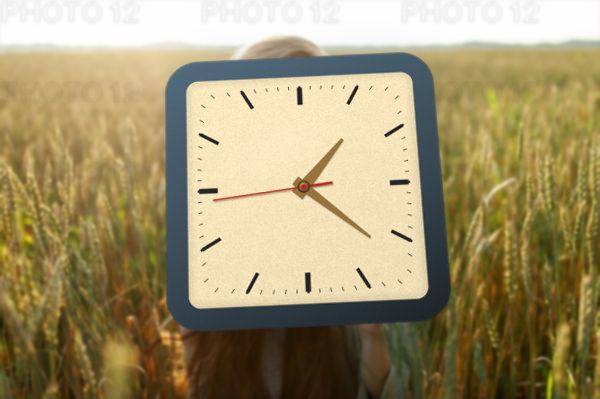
1:21:44
